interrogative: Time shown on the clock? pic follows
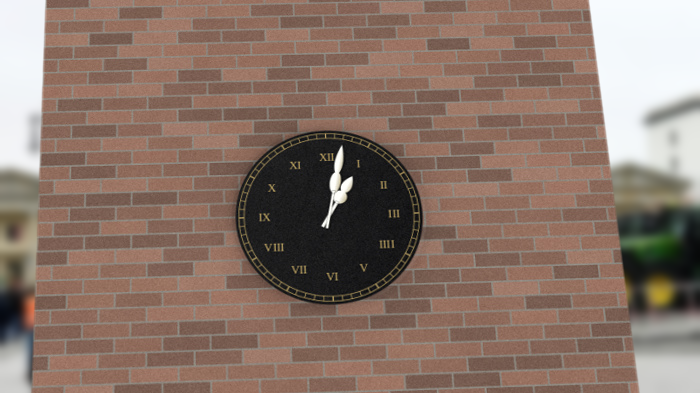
1:02
